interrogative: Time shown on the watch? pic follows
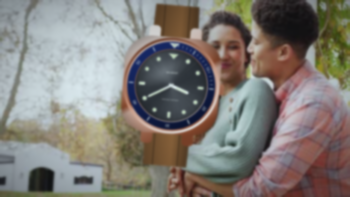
3:40
